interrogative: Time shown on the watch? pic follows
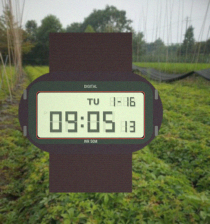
9:05:13
